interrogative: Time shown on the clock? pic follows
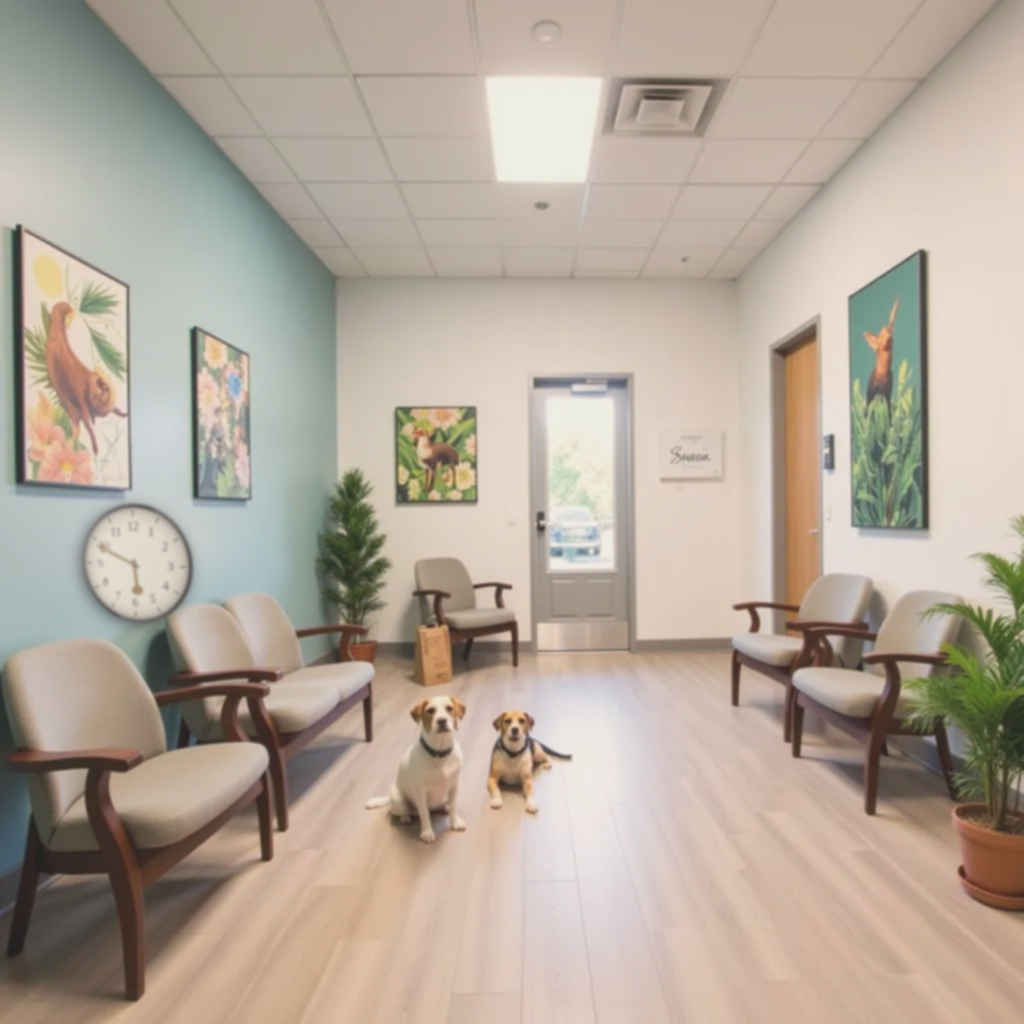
5:49
